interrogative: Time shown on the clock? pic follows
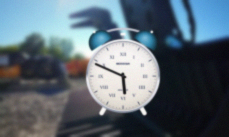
5:49
